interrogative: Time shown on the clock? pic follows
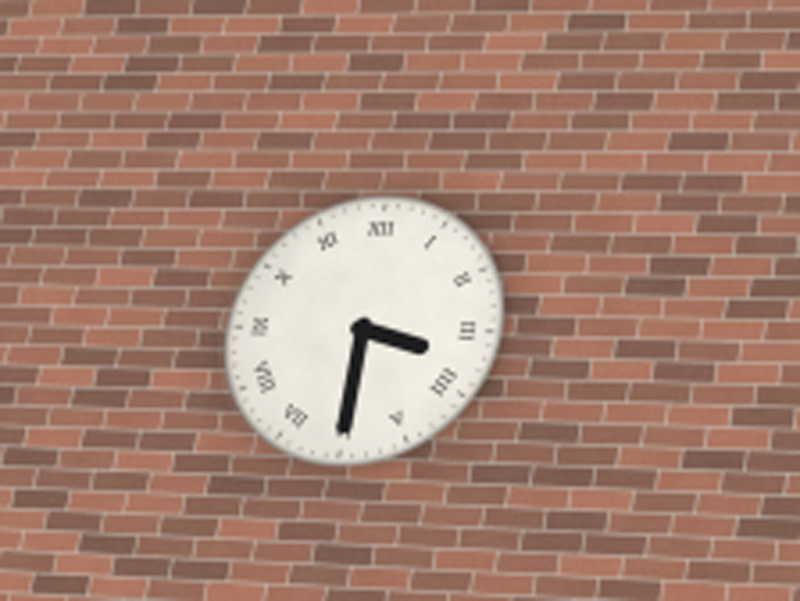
3:30
